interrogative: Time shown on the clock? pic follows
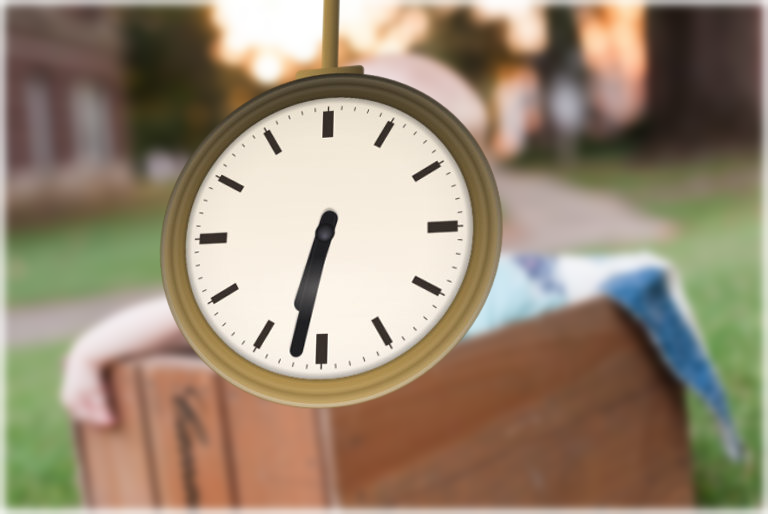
6:32
